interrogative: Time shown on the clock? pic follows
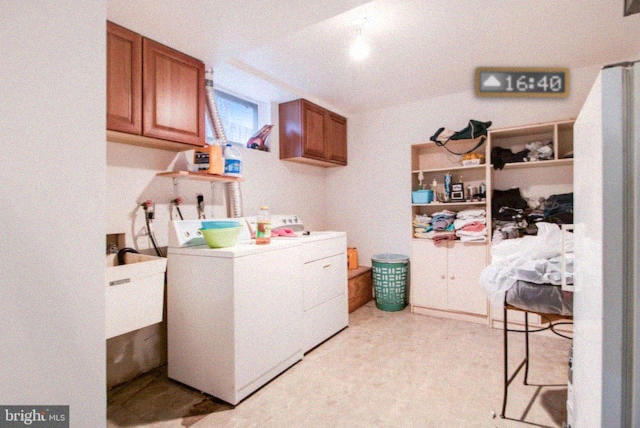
16:40
